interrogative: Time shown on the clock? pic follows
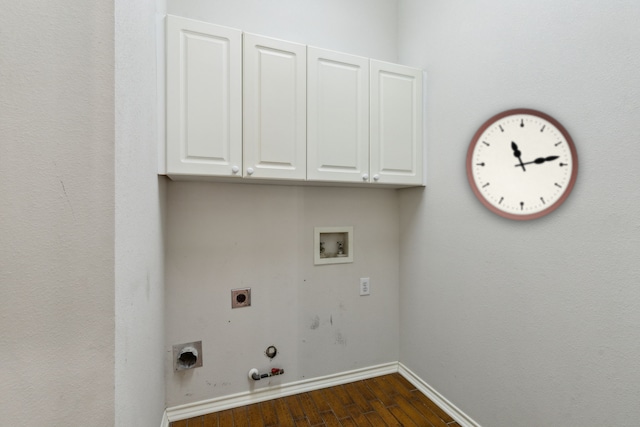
11:13
